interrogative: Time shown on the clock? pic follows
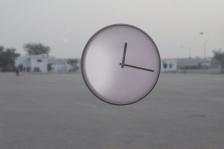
12:17
